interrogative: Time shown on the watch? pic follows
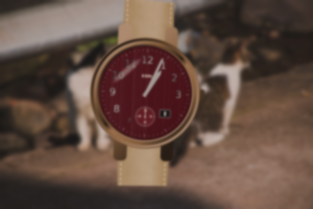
1:04
